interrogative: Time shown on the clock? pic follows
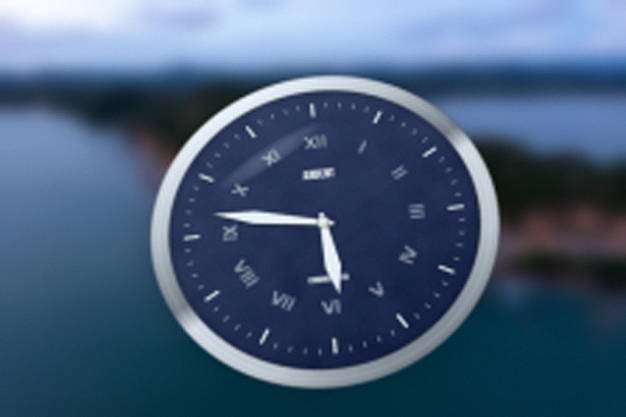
5:47
